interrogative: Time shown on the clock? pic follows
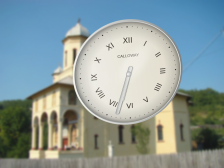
6:33
